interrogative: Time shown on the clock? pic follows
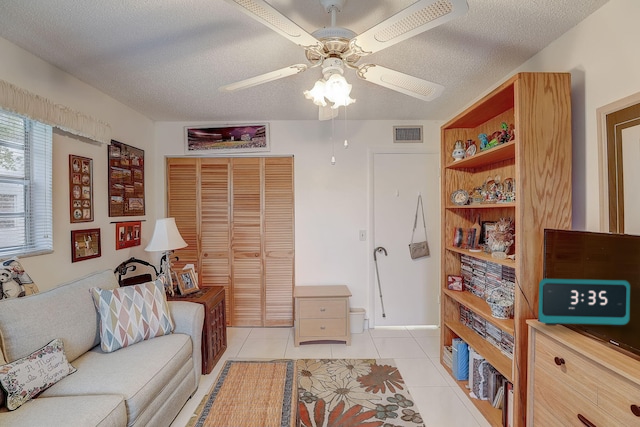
3:35
